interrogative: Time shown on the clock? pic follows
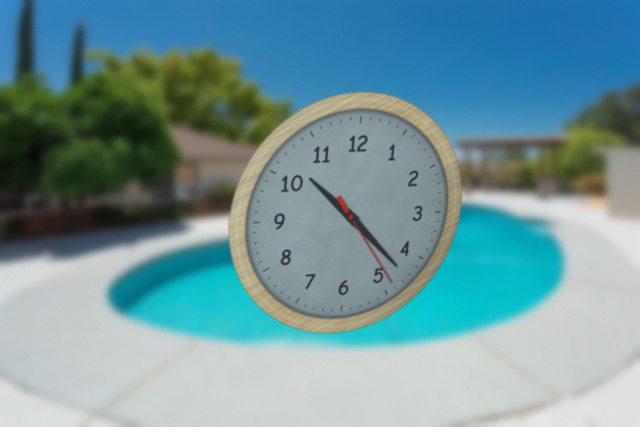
10:22:24
